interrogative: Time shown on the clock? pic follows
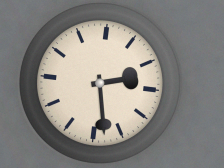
2:28
